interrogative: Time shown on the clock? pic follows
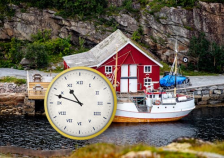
10:48
